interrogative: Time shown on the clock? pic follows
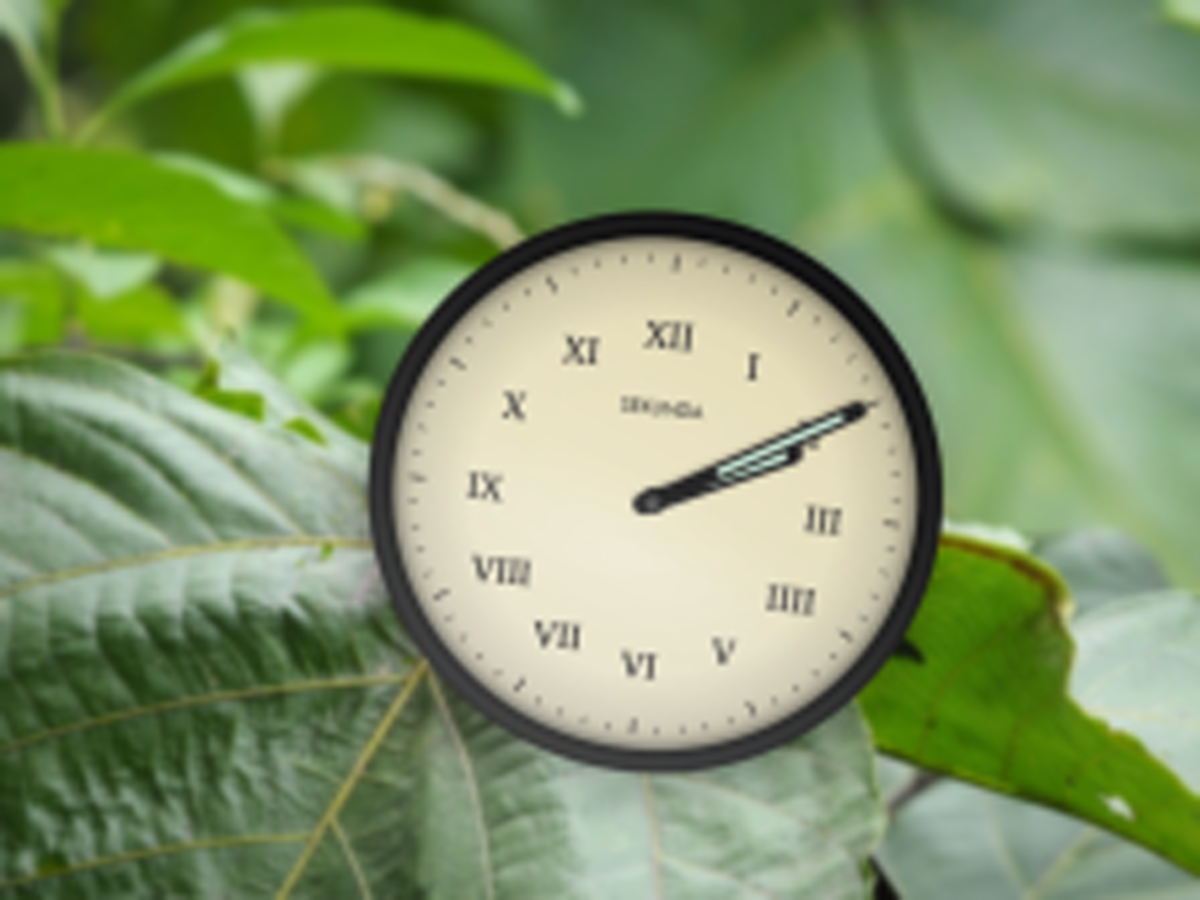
2:10
